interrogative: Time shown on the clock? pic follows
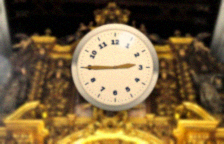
2:45
